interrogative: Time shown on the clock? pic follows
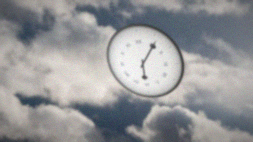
6:06
